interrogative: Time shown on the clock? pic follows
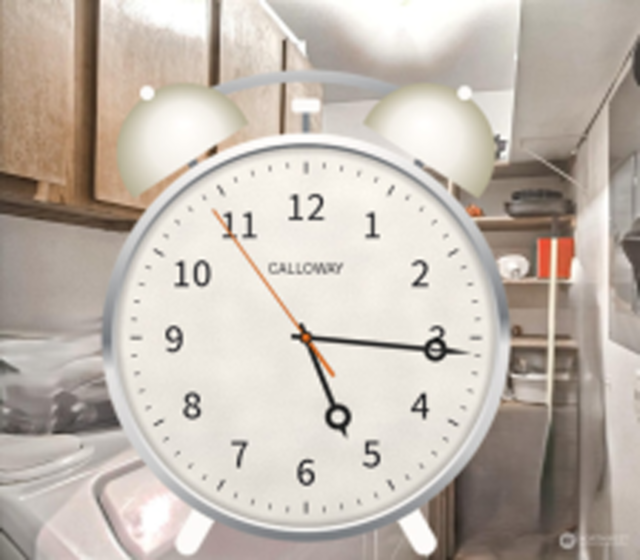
5:15:54
